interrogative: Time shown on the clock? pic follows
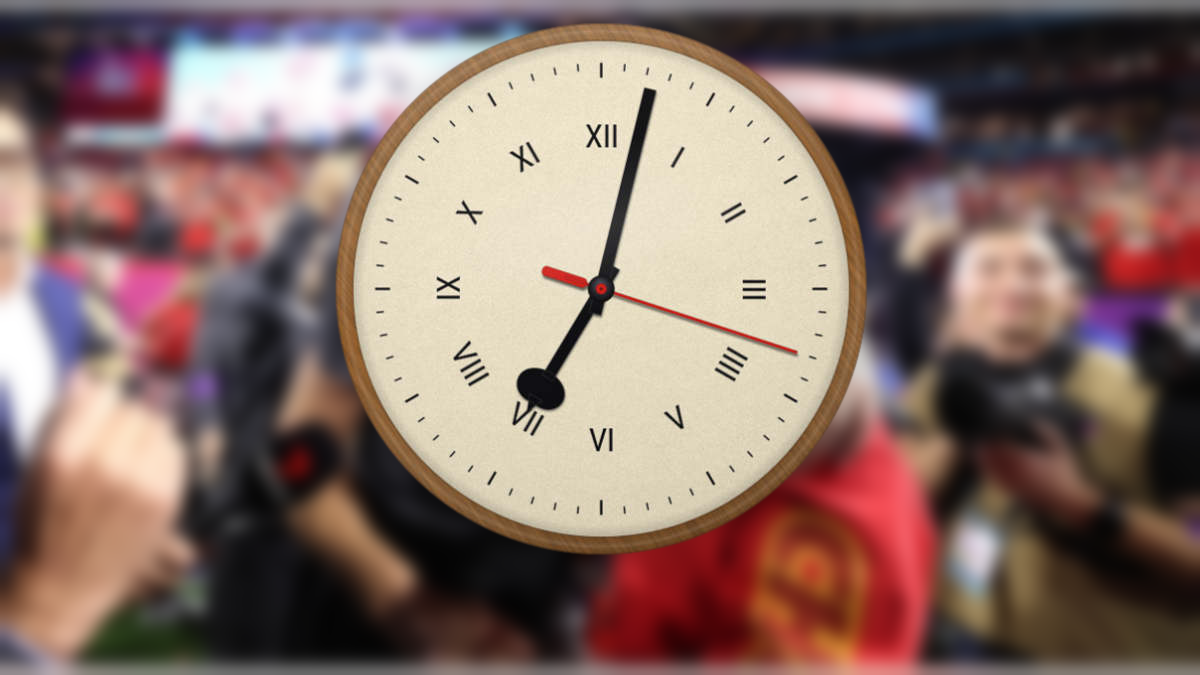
7:02:18
